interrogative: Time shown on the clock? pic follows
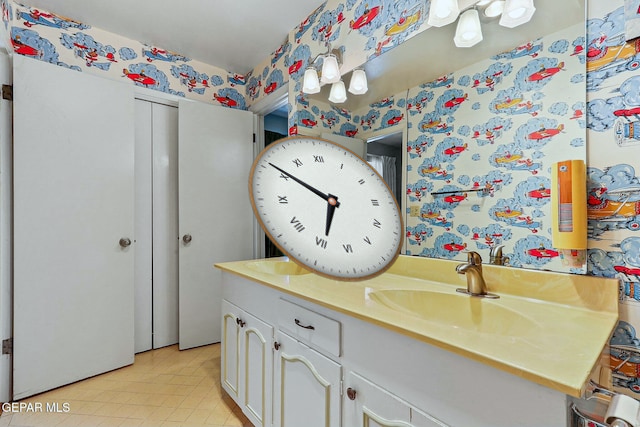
6:51
